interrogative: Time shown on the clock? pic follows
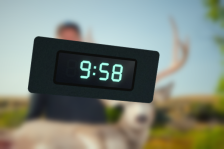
9:58
